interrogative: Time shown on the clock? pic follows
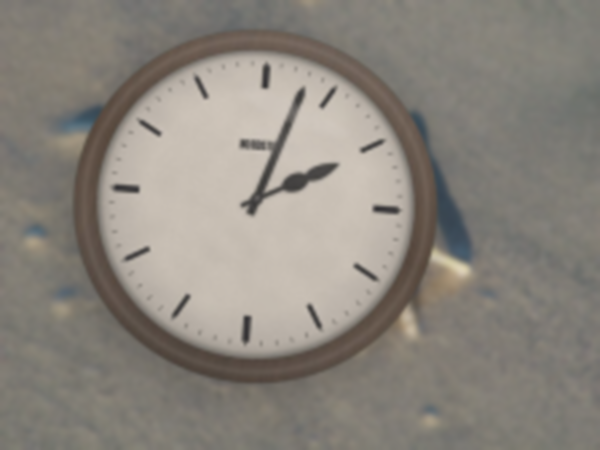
2:03
